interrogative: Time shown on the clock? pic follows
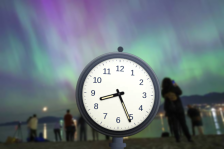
8:26
